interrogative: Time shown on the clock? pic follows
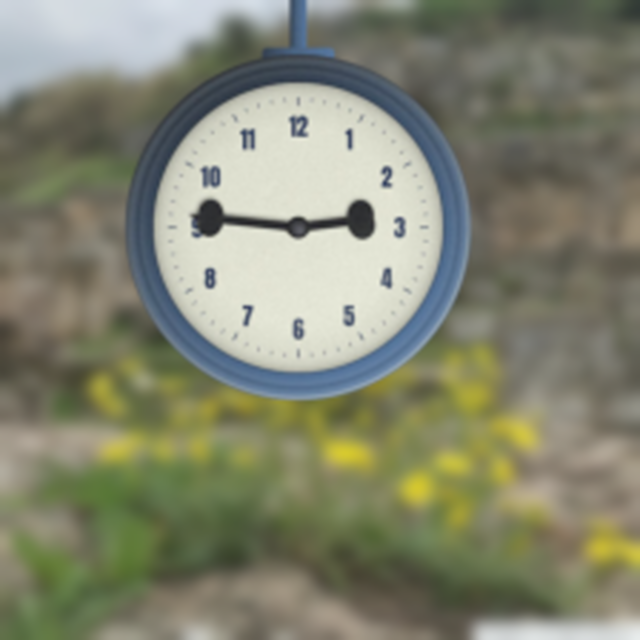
2:46
